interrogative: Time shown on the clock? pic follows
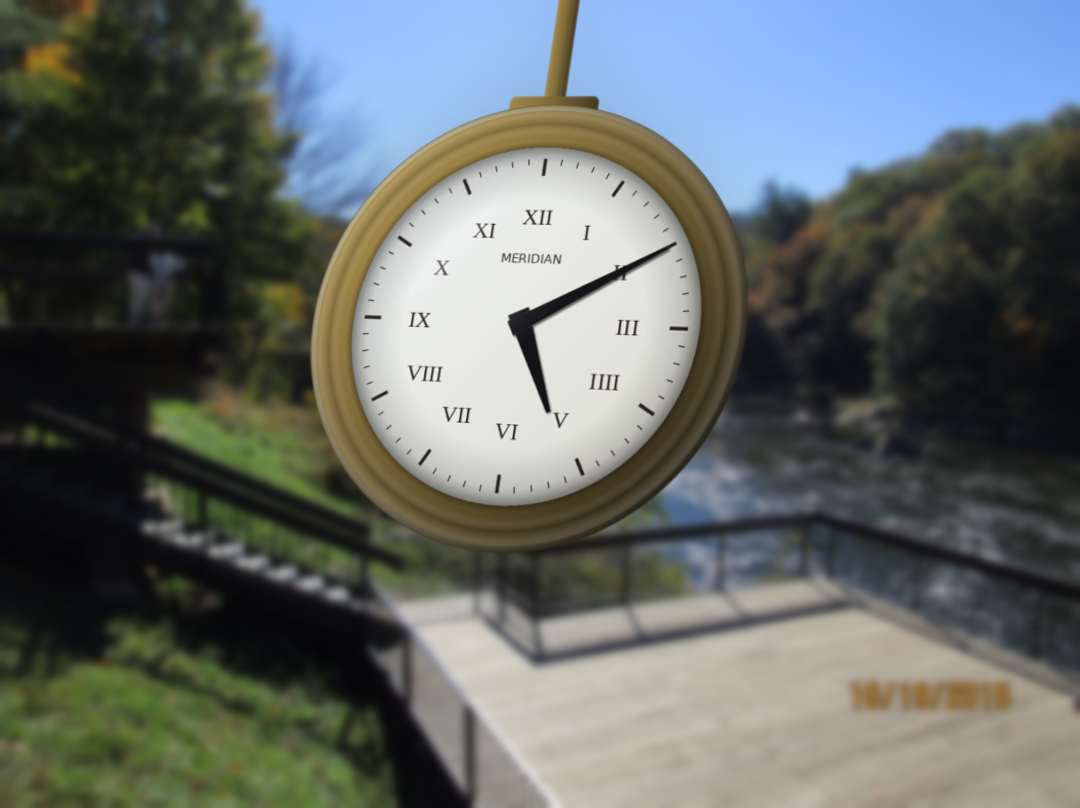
5:10
